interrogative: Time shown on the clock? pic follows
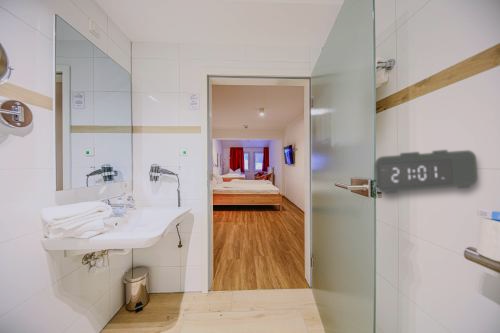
21:01
